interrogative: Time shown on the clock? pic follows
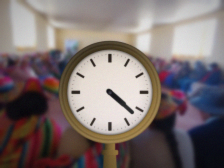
4:22
